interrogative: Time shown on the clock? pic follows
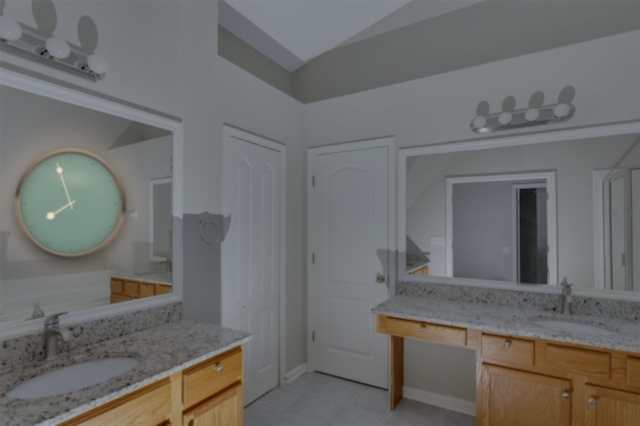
7:57
